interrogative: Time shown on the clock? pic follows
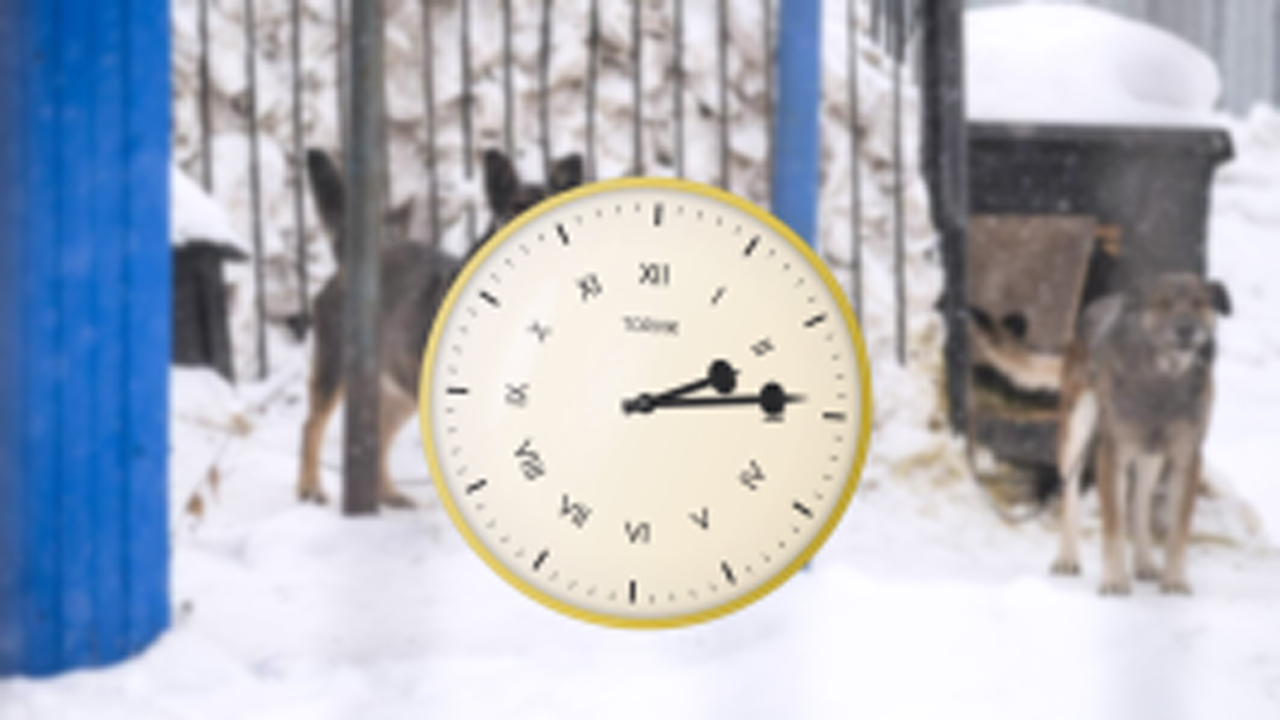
2:14
